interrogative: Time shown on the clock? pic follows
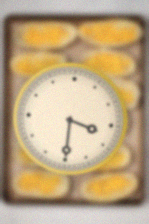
3:30
